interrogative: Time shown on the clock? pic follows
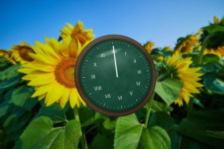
12:00
